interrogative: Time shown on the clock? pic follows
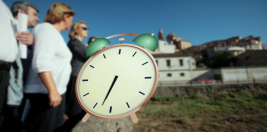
6:33
